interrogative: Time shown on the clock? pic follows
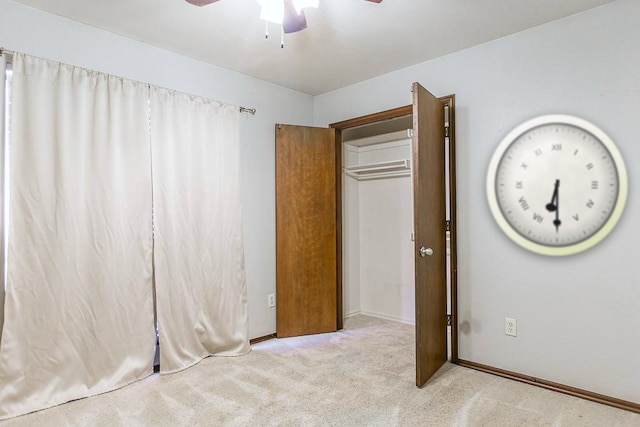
6:30
